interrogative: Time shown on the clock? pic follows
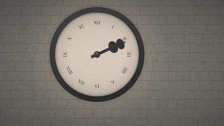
2:11
